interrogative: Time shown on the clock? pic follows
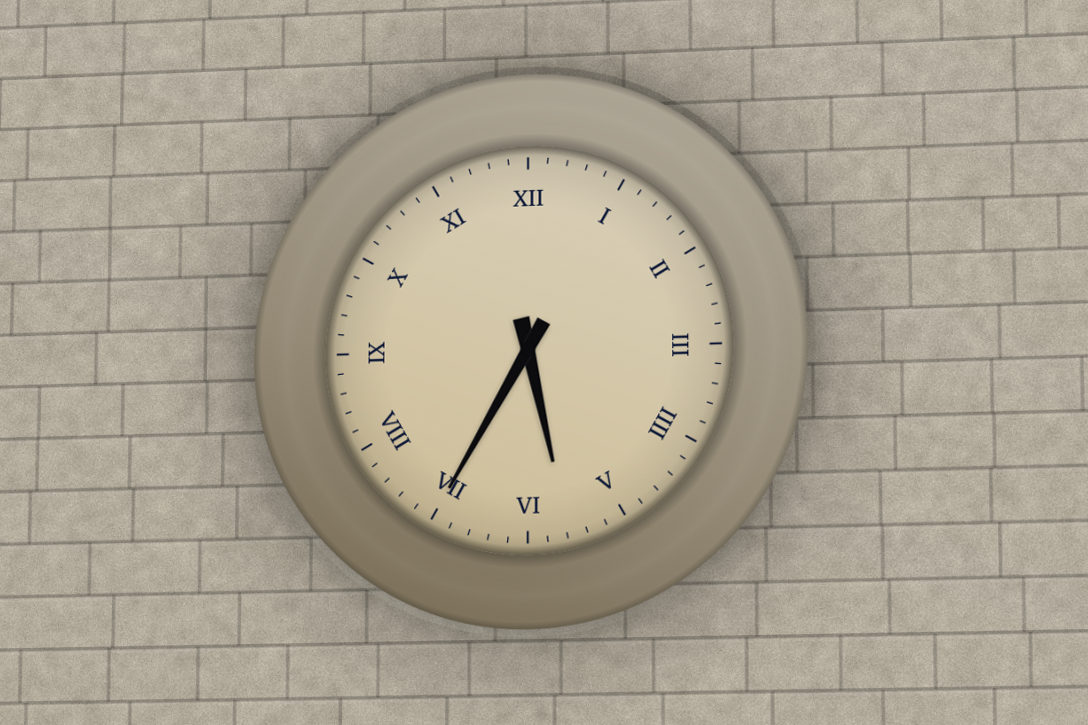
5:35
